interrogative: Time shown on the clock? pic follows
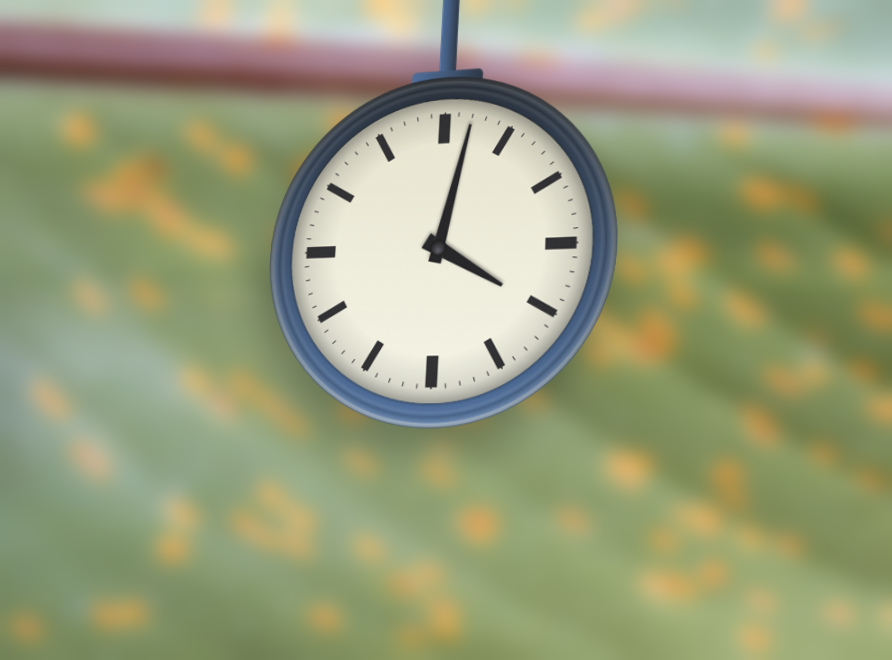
4:02
